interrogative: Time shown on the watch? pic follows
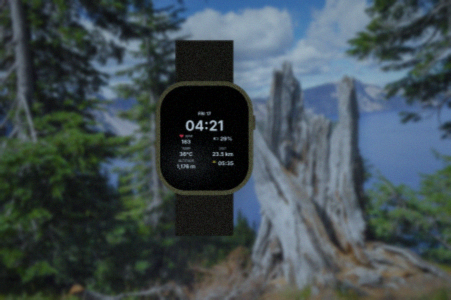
4:21
